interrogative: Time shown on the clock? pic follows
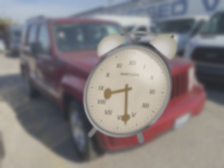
8:28
